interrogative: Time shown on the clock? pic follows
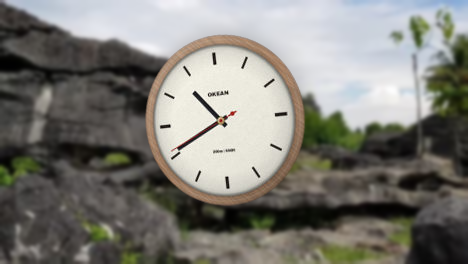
10:40:41
